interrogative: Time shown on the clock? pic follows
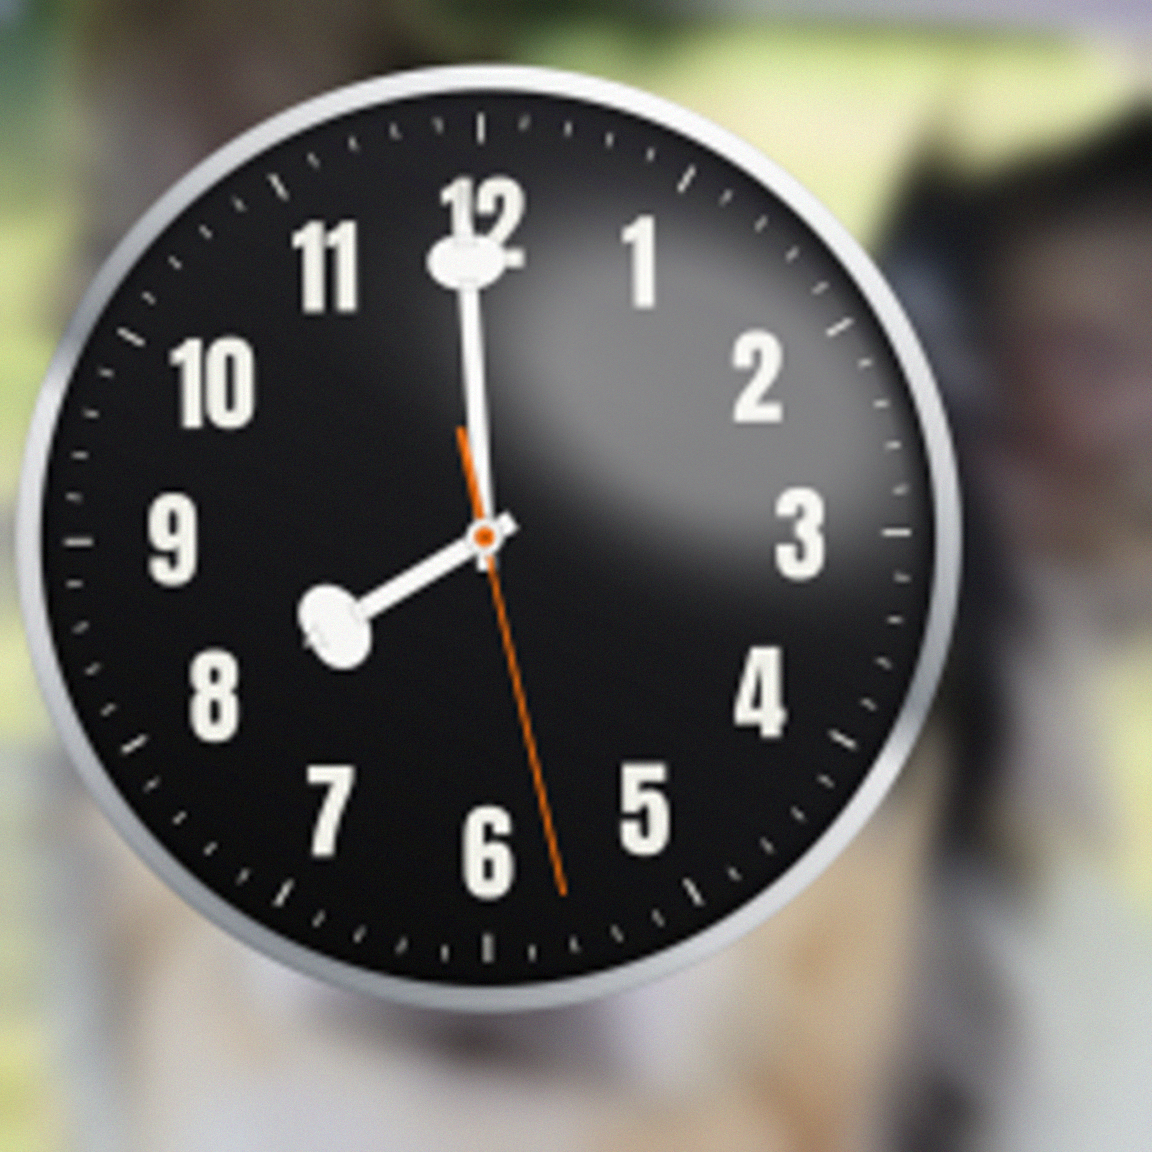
7:59:28
